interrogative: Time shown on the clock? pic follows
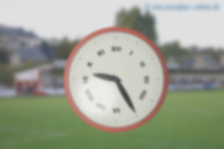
9:25
